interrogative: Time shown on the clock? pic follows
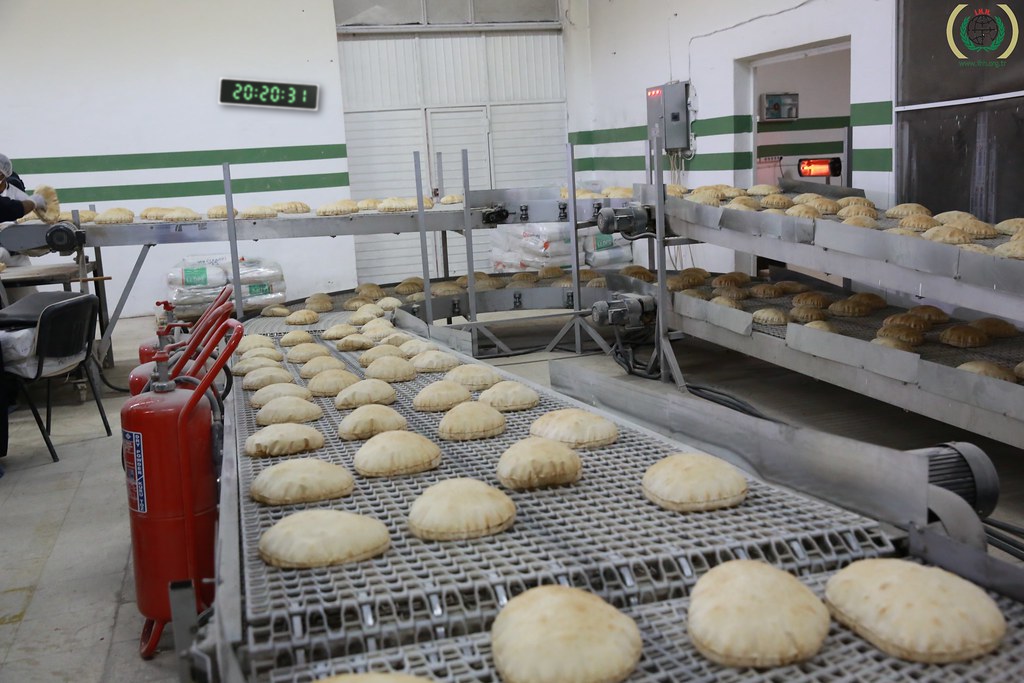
20:20:31
